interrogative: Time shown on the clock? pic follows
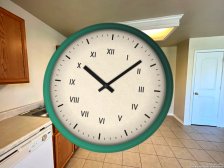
10:08
